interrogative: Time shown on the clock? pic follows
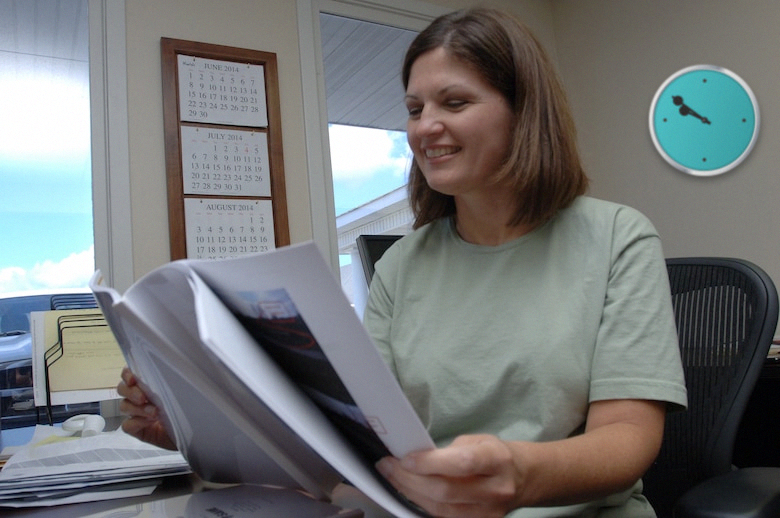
9:51
